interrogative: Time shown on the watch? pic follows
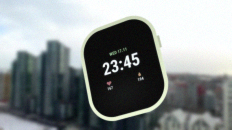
23:45
